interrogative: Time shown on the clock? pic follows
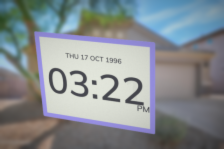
3:22
